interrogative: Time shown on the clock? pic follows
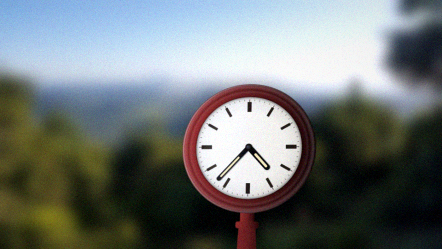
4:37
